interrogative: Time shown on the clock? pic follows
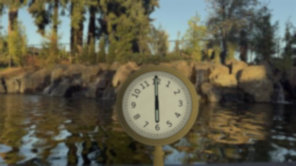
6:00
